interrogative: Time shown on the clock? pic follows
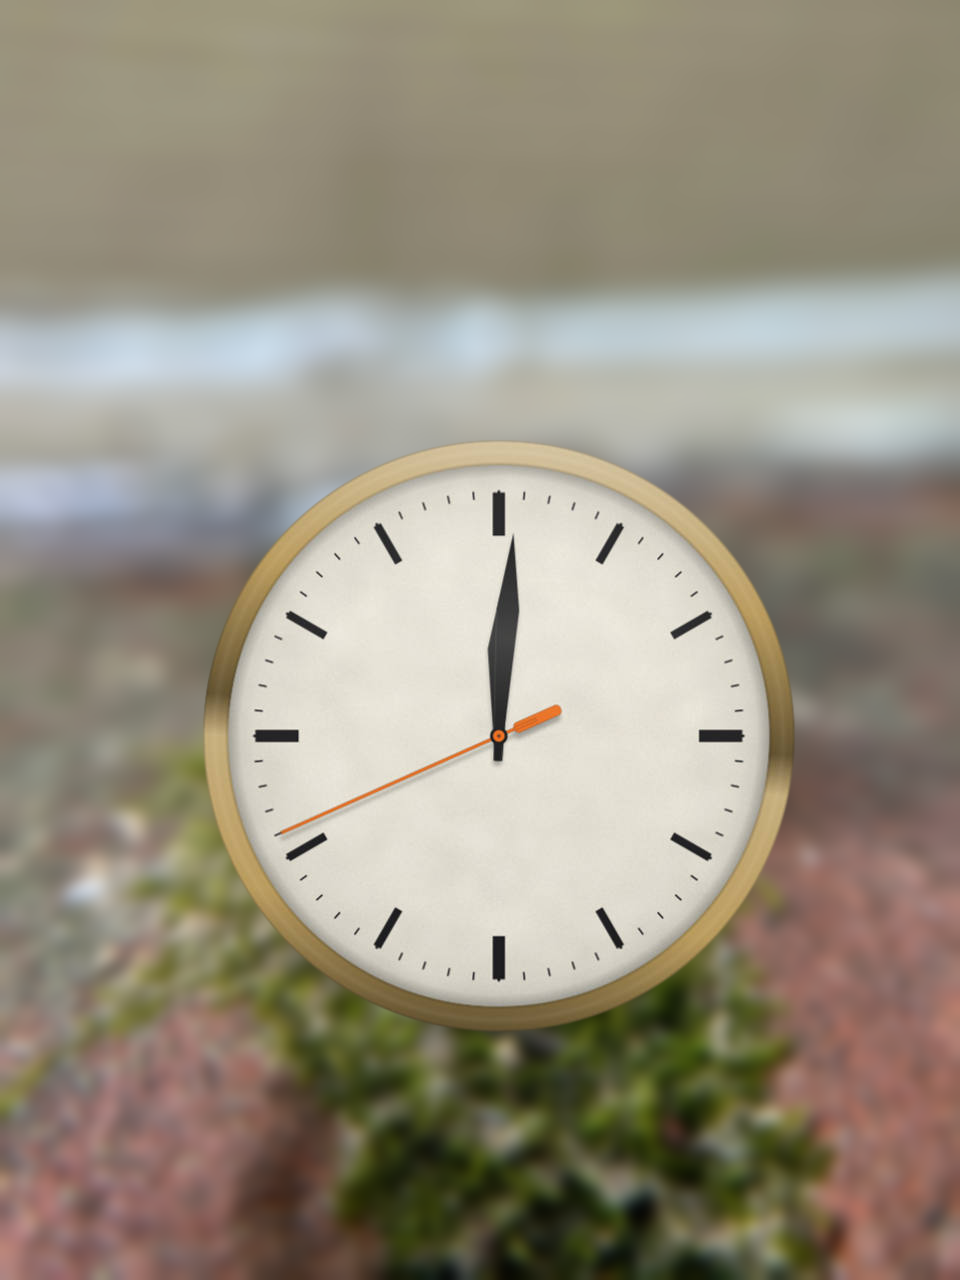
12:00:41
